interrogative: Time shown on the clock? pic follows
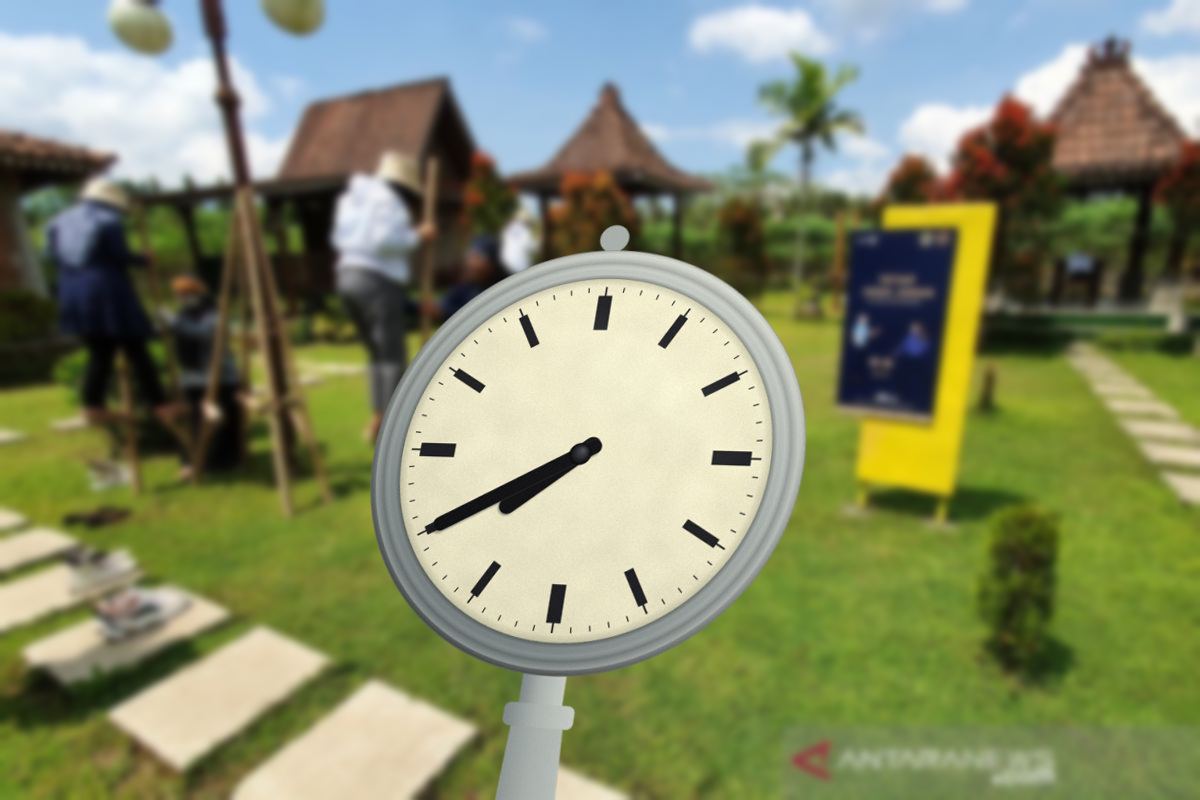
7:40
